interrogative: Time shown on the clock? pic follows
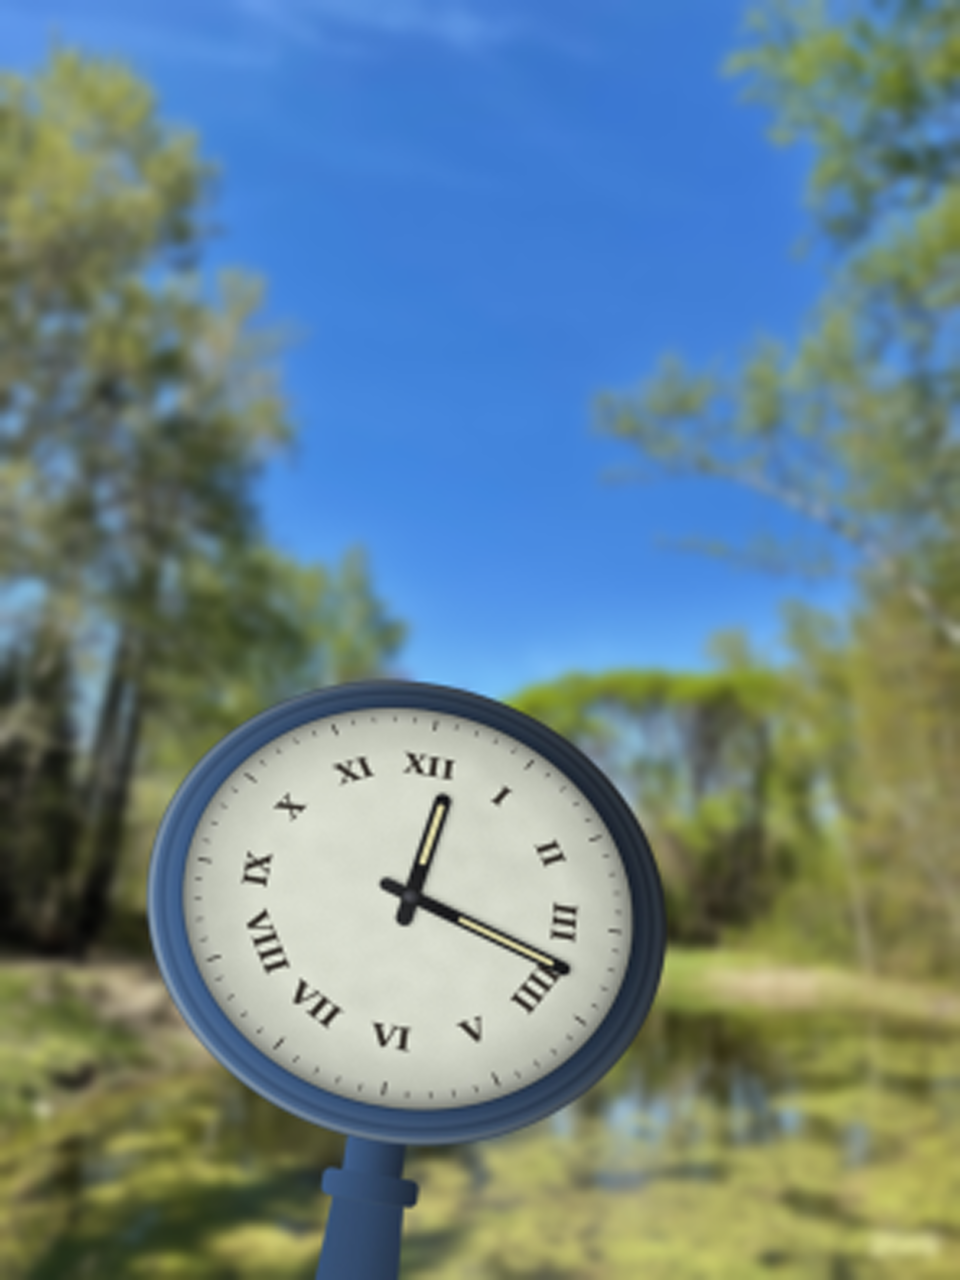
12:18
